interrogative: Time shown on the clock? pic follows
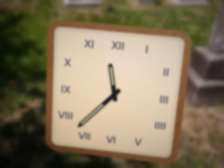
11:37
